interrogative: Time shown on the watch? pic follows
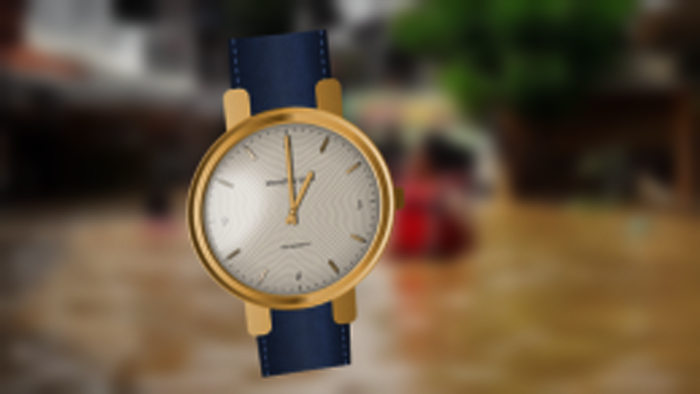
1:00
